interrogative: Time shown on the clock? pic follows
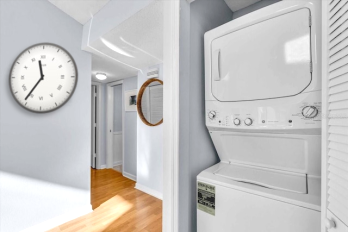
11:36
